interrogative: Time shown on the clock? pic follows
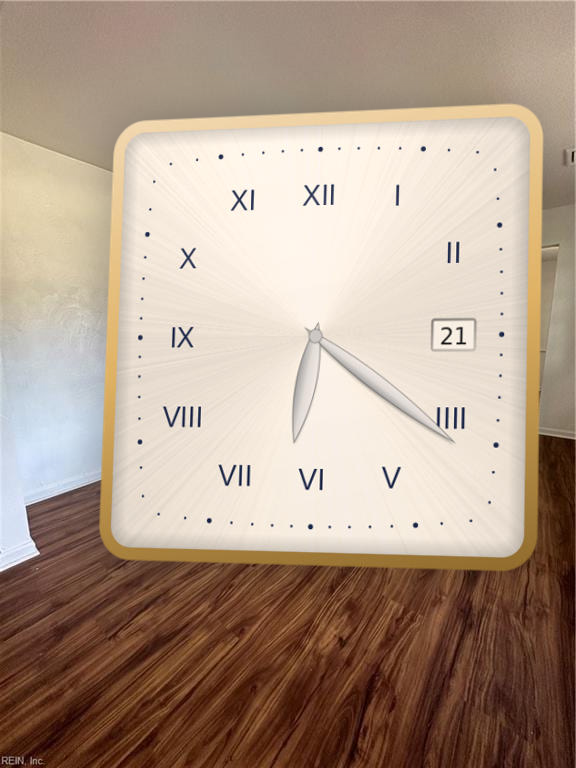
6:21
